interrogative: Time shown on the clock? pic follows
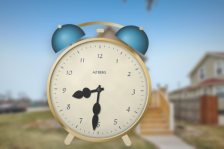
8:31
